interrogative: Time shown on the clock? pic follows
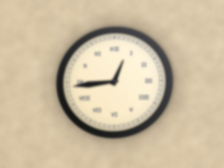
12:44
